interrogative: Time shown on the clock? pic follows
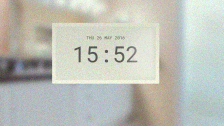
15:52
